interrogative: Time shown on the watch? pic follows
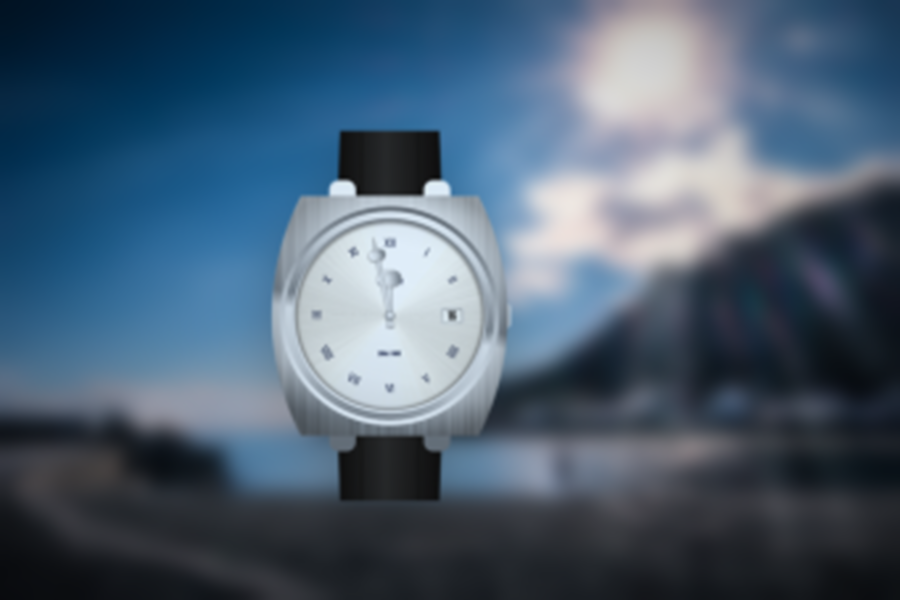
11:58
